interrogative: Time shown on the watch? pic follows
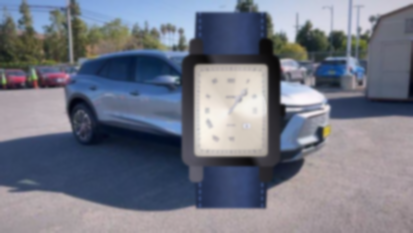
1:06
